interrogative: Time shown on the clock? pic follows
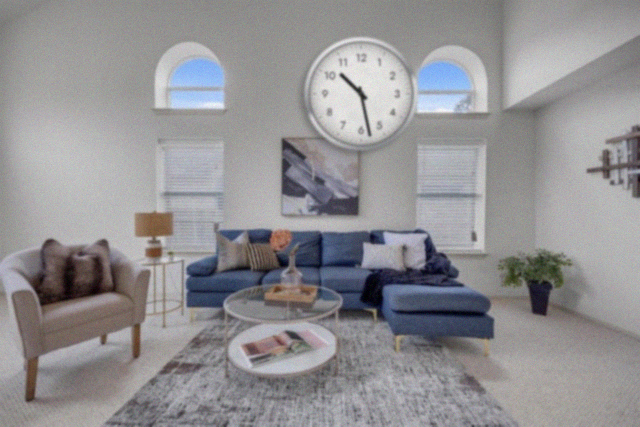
10:28
